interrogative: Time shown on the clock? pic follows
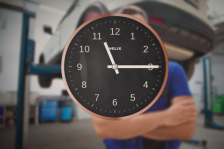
11:15
